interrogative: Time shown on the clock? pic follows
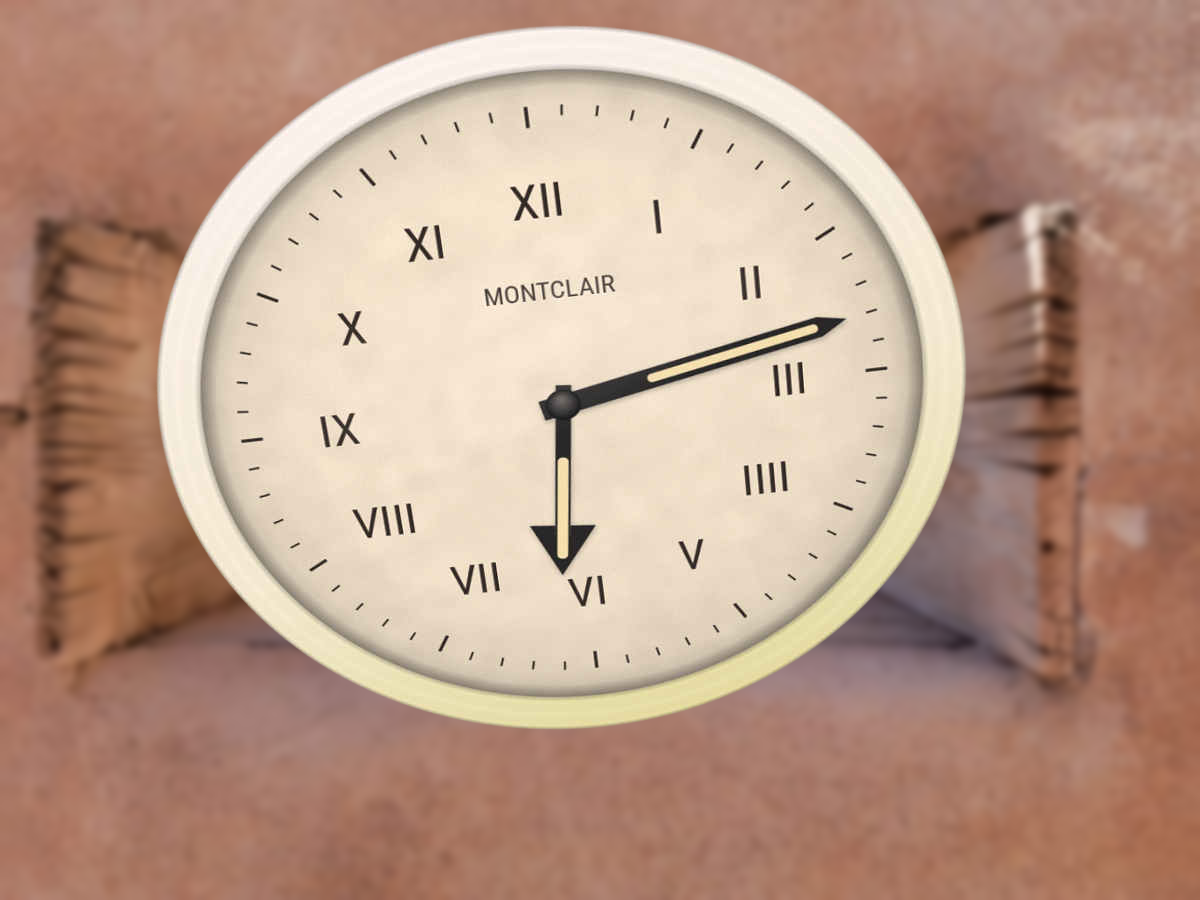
6:13
